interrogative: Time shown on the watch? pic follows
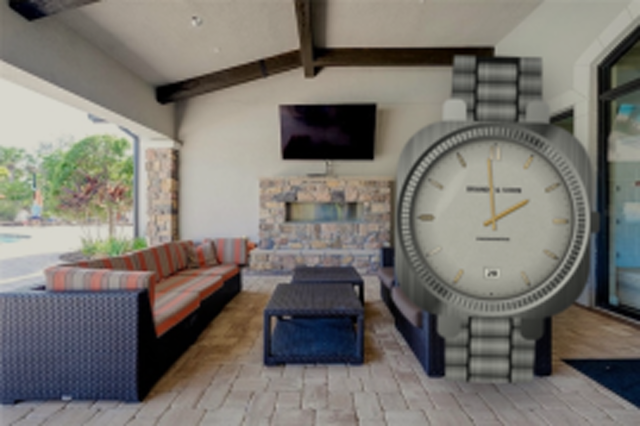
1:59
